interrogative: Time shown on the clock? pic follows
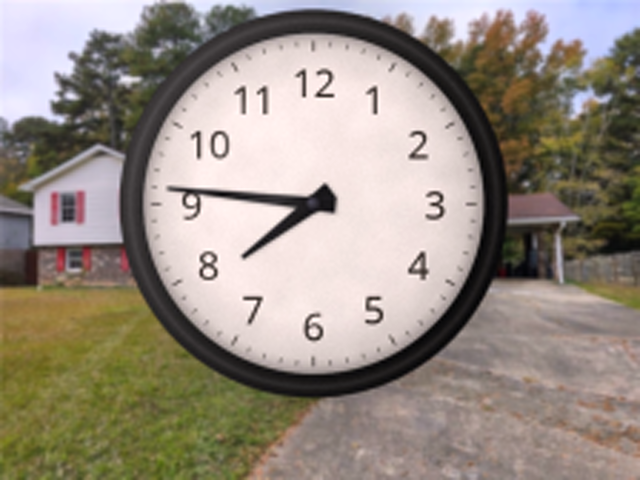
7:46
